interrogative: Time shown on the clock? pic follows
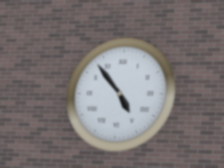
4:53
